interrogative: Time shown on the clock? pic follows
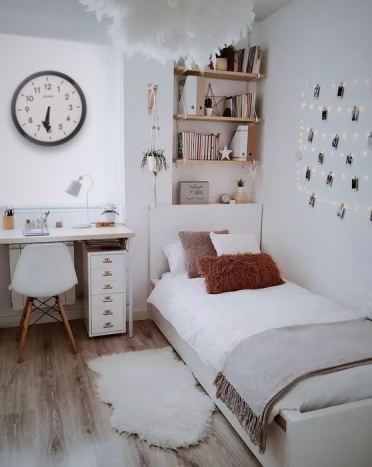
6:31
